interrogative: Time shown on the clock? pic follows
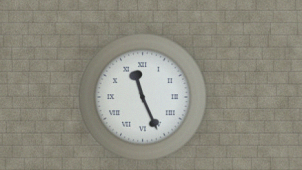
11:26
